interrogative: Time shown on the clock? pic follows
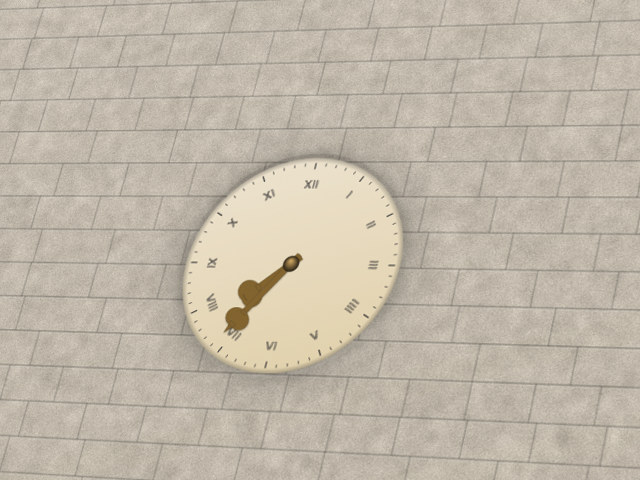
7:36
